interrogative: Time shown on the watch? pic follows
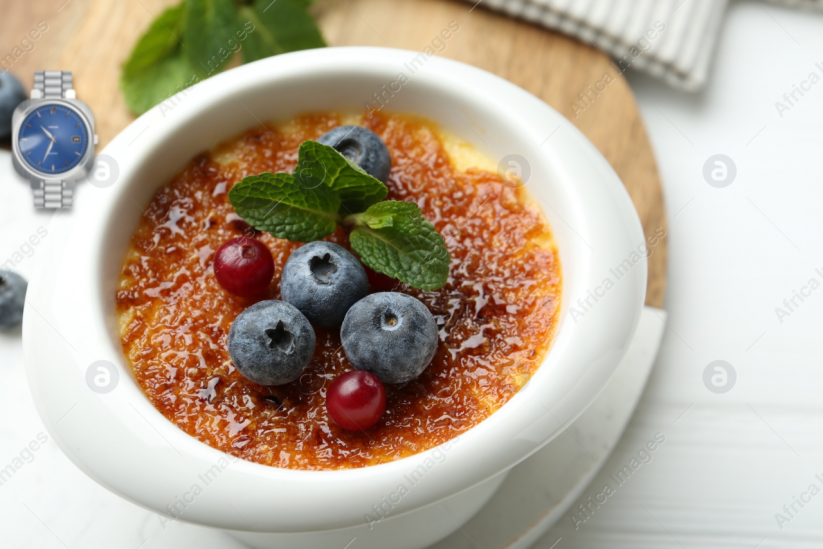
10:34
